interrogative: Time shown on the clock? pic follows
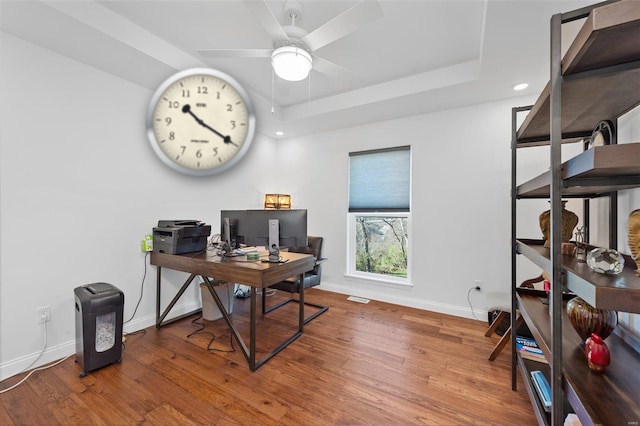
10:20
